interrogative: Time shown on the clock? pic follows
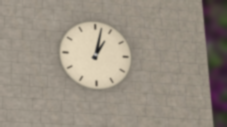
1:02
